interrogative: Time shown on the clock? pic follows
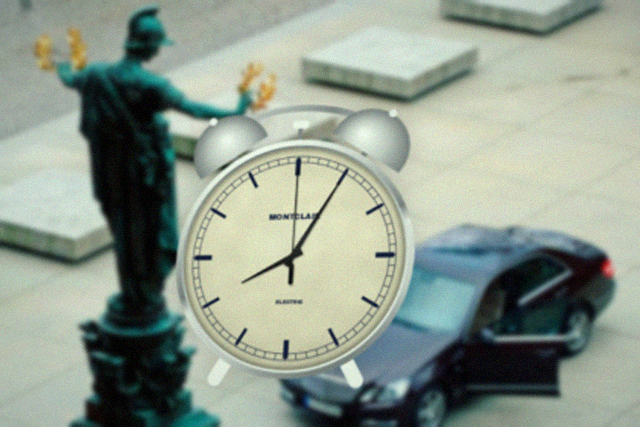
8:05:00
